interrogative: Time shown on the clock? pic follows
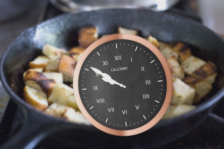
9:51
